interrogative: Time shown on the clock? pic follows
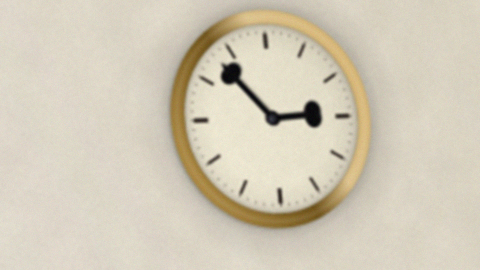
2:53
